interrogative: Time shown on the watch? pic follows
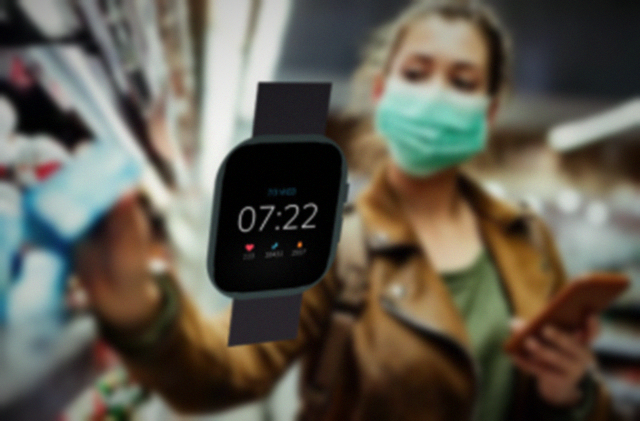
7:22
